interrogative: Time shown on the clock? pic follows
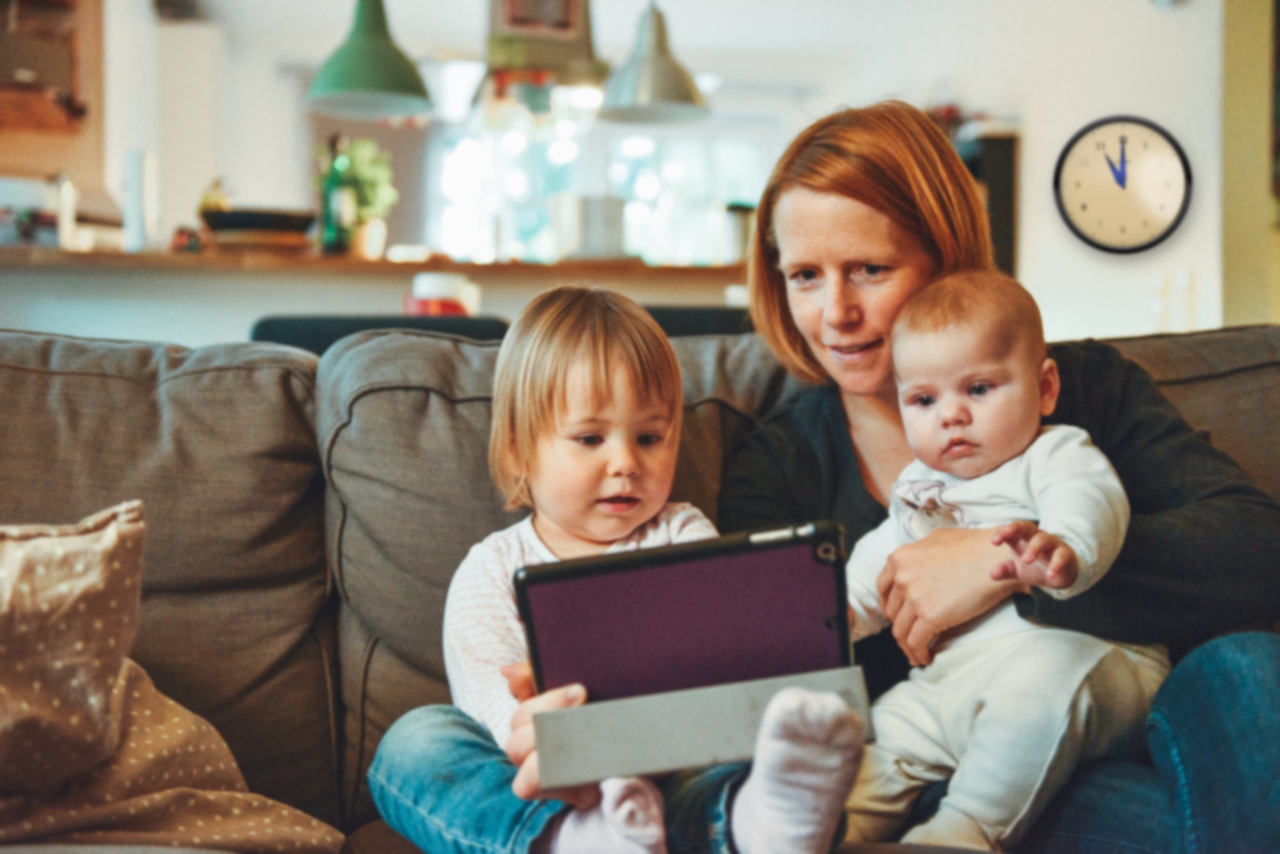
11:00
